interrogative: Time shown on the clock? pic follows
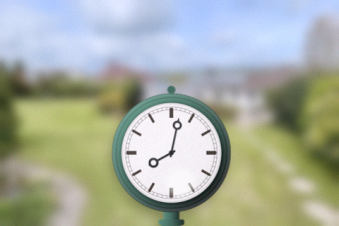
8:02
